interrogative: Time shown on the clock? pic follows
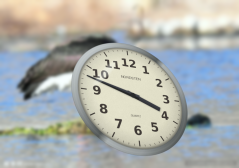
3:48
